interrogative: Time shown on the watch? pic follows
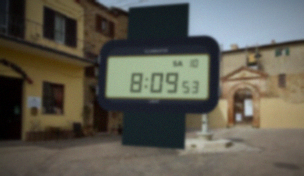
8:09
